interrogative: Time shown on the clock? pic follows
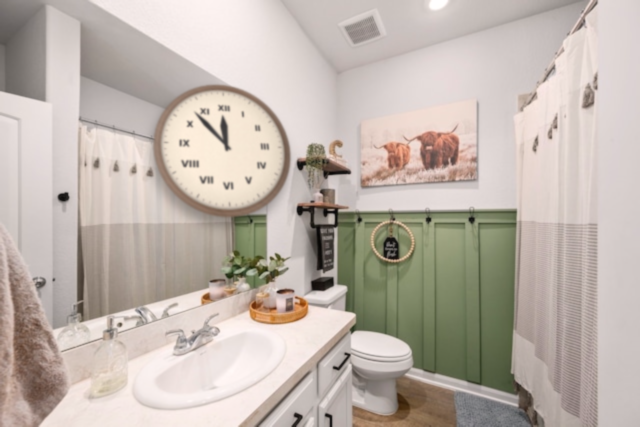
11:53
